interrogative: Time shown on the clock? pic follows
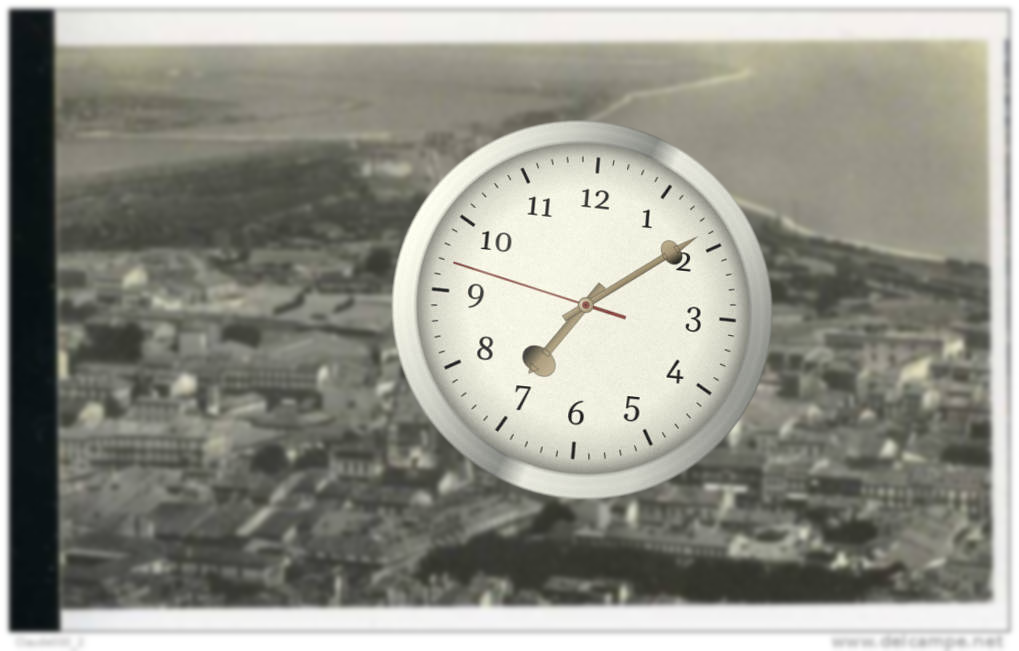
7:08:47
